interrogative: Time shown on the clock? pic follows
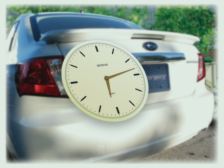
6:13
